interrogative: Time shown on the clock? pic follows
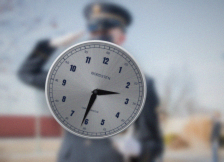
2:31
